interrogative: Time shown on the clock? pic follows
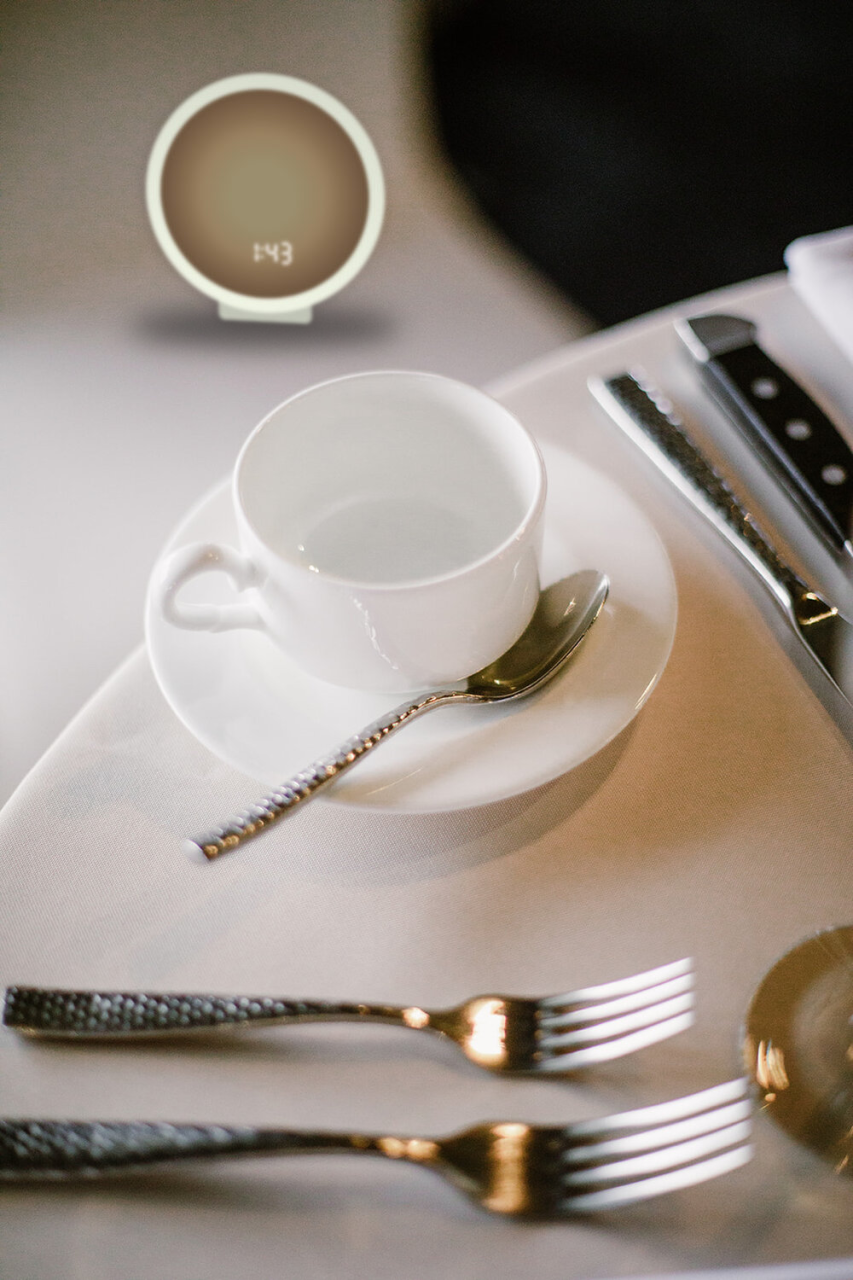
1:43
